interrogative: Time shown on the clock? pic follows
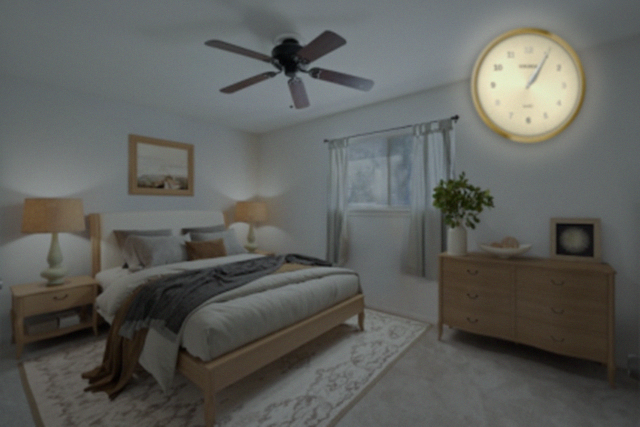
1:05
